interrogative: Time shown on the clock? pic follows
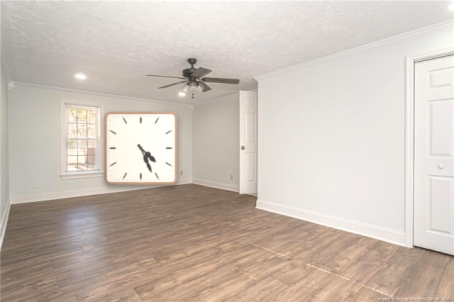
4:26
